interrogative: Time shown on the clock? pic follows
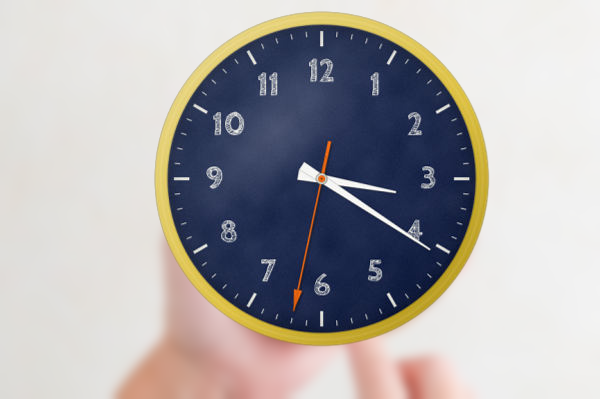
3:20:32
